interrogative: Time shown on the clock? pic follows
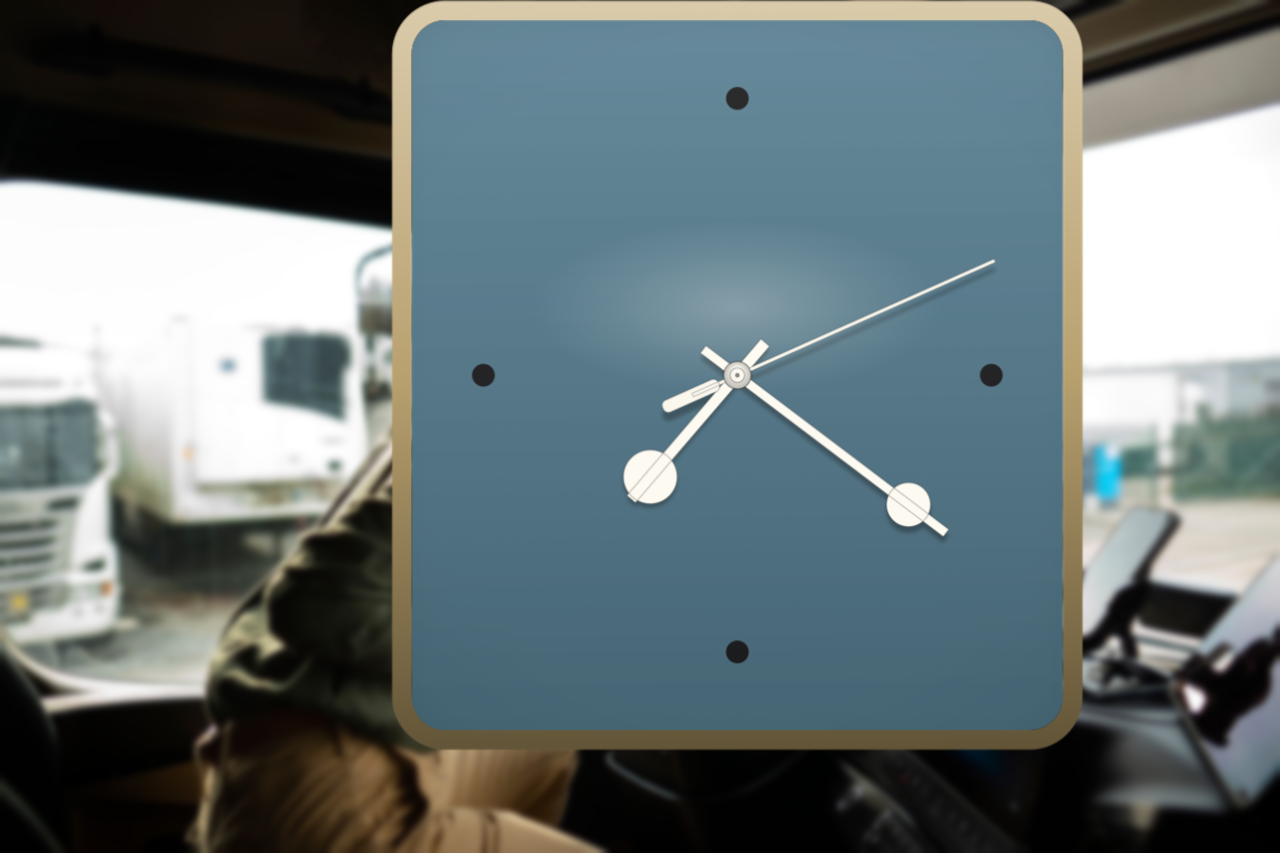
7:21:11
